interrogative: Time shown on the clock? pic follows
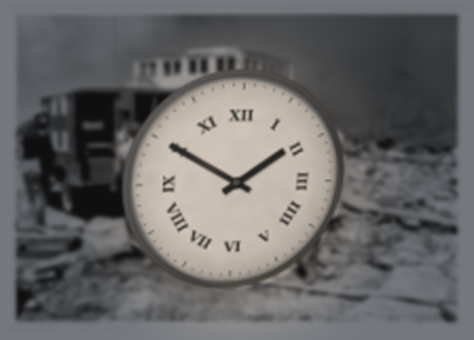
1:50
